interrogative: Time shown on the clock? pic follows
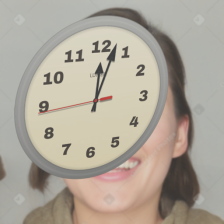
12:02:44
